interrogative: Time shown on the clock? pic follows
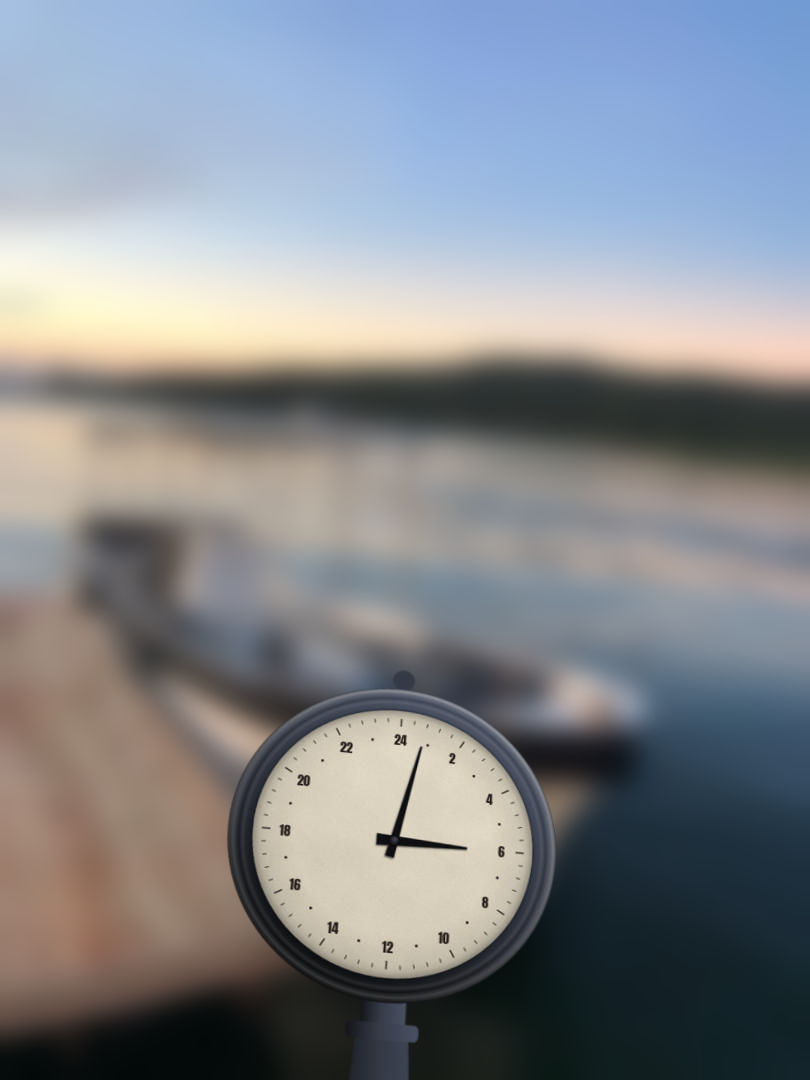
6:02
